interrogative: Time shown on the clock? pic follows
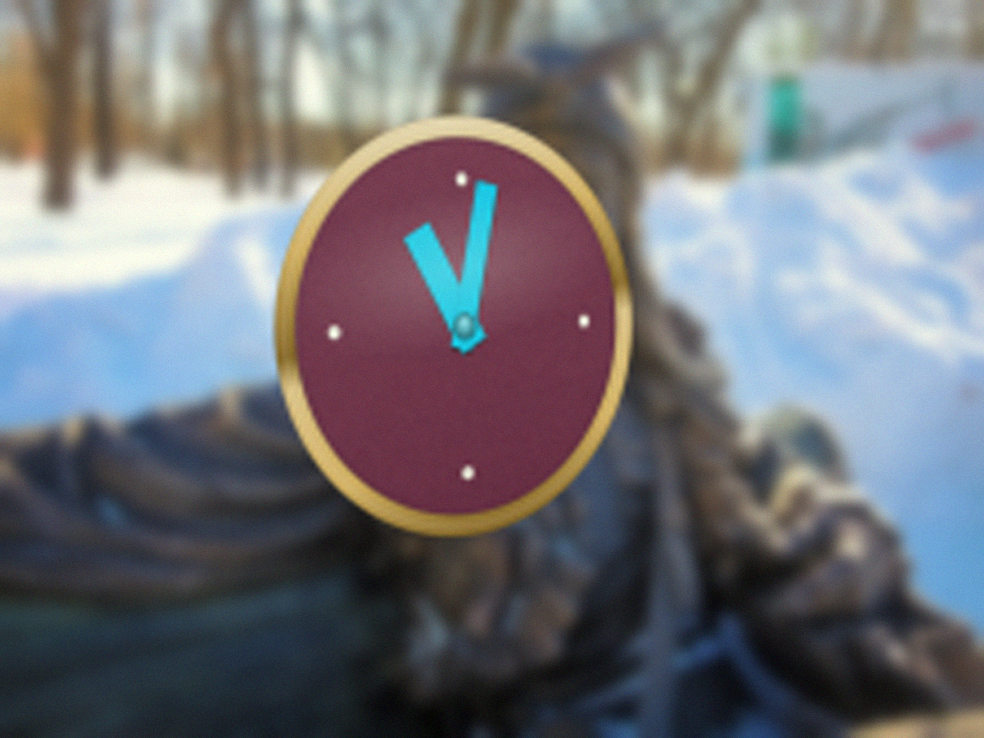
11:02
